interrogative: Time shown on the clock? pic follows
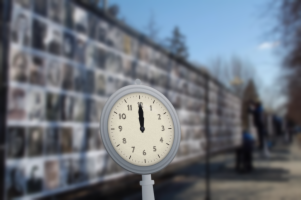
12:00
